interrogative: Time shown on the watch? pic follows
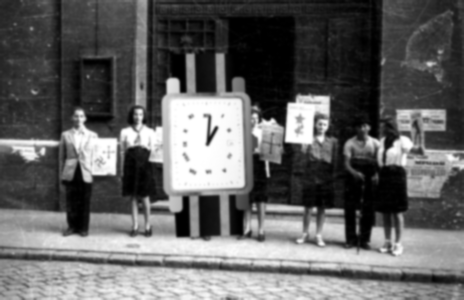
1:01
